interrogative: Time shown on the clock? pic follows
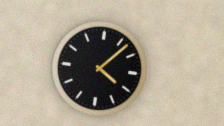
4:07
